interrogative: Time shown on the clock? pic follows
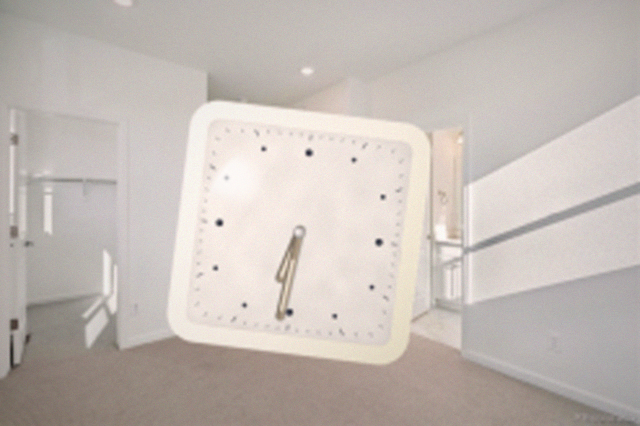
6:31
